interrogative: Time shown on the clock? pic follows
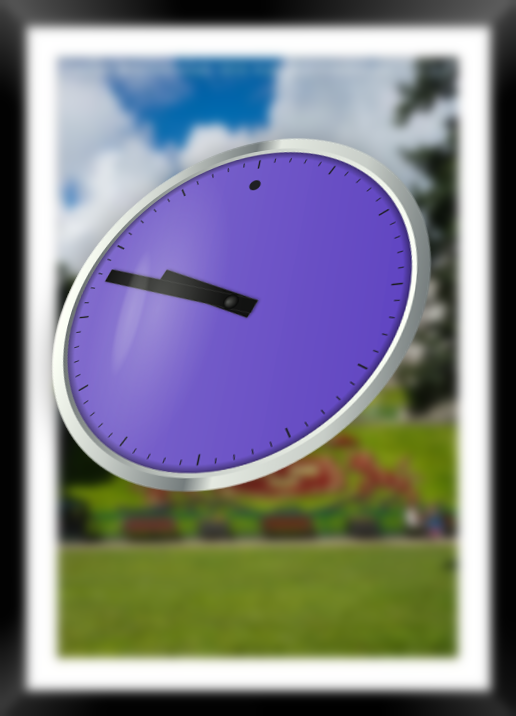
9:48
